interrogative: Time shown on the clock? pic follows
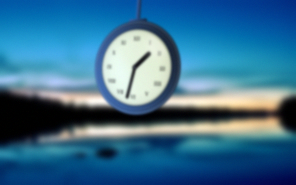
1:32
